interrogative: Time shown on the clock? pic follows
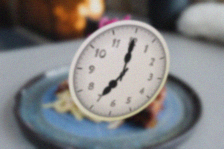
7:00
